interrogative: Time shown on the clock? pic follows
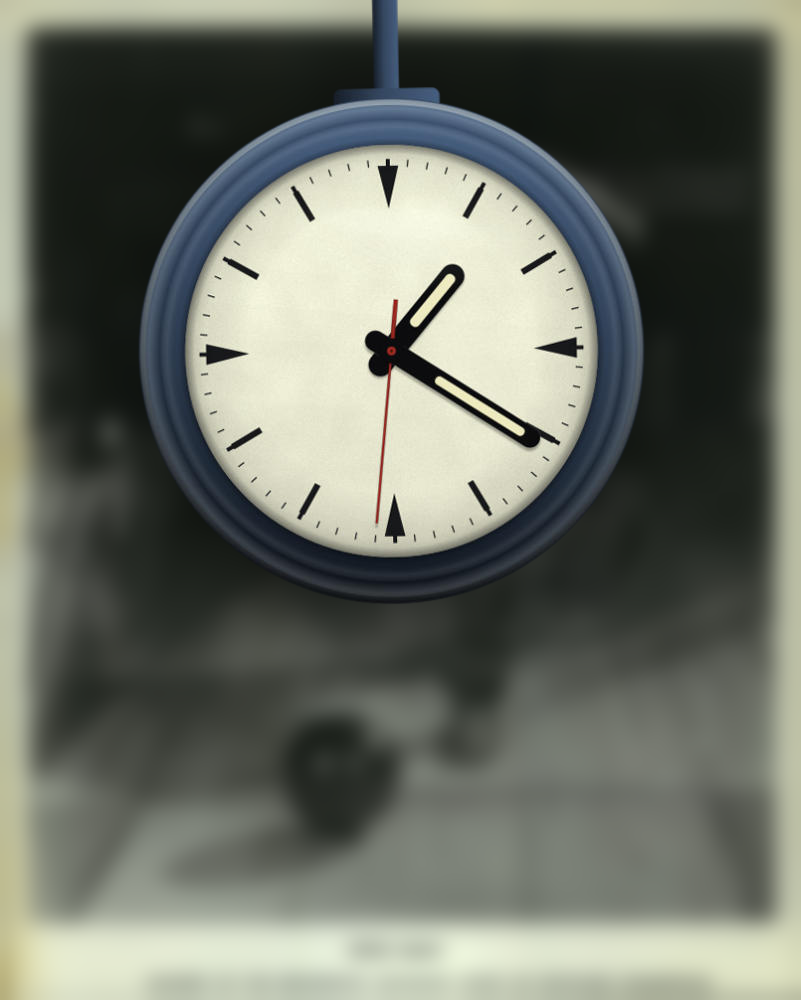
1:20:31
